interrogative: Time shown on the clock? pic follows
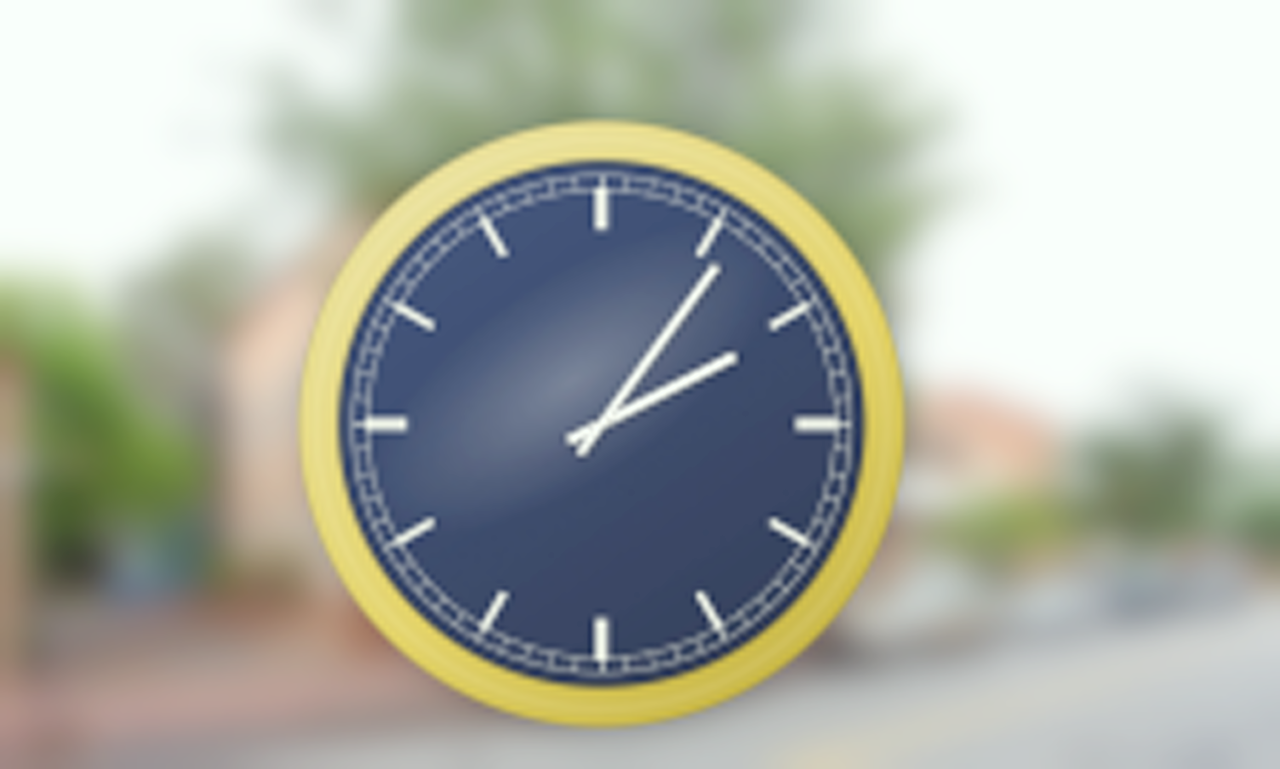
2:06
